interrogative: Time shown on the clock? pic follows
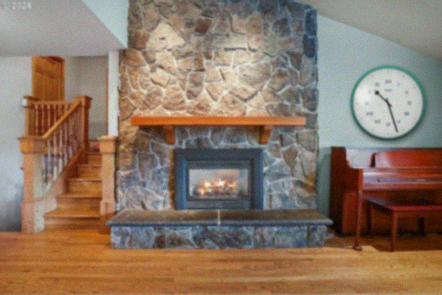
10:27
